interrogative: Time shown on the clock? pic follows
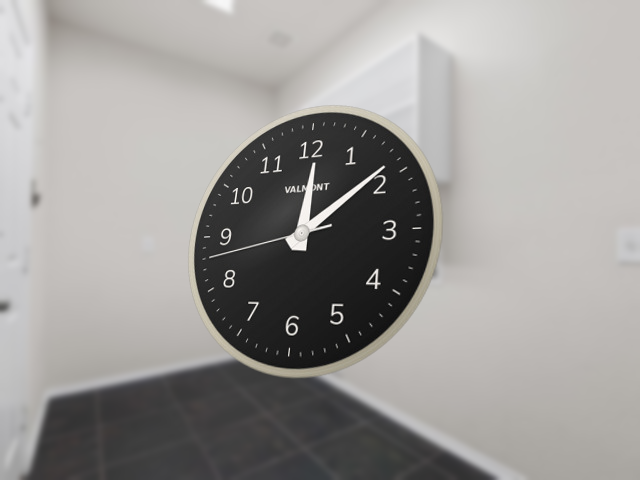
12:08:43
